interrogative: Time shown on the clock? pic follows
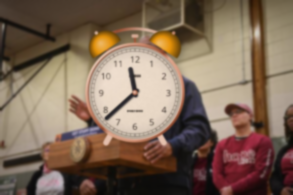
11:38
